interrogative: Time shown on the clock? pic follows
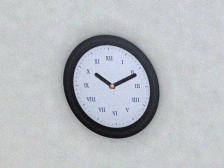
10:11
